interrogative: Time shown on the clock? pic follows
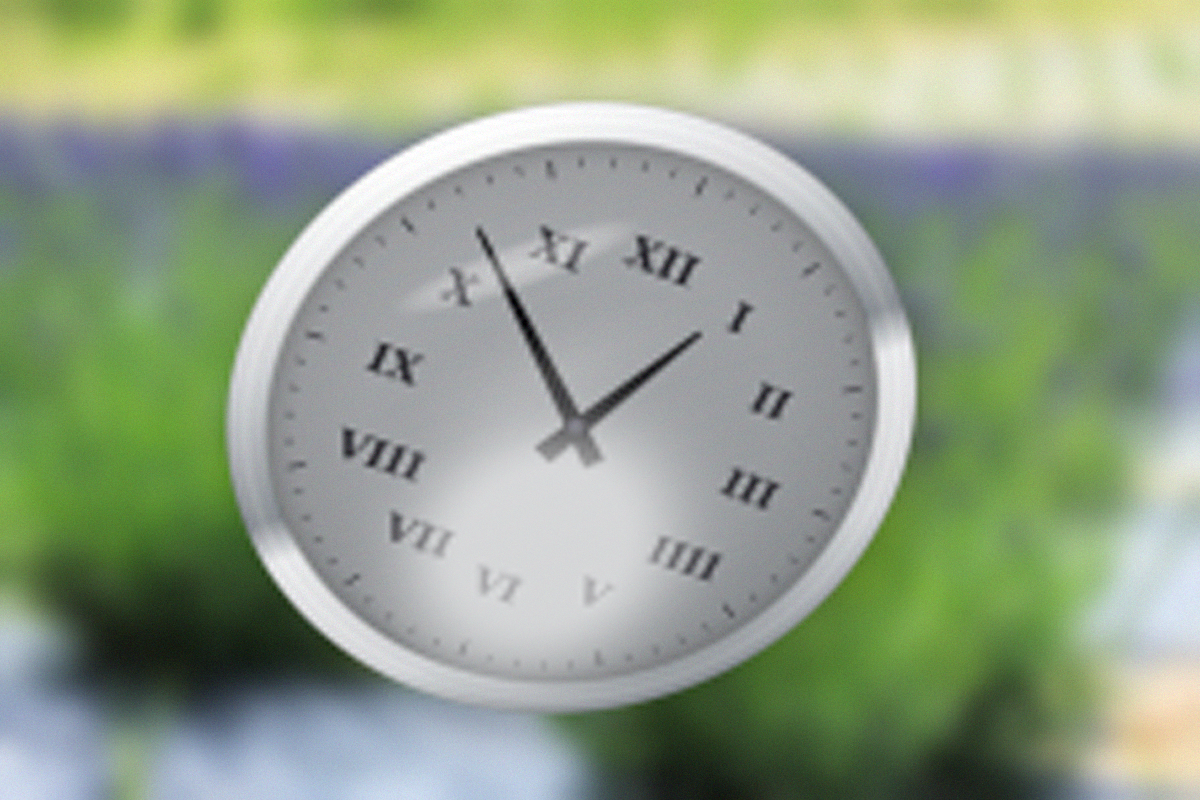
12:52
